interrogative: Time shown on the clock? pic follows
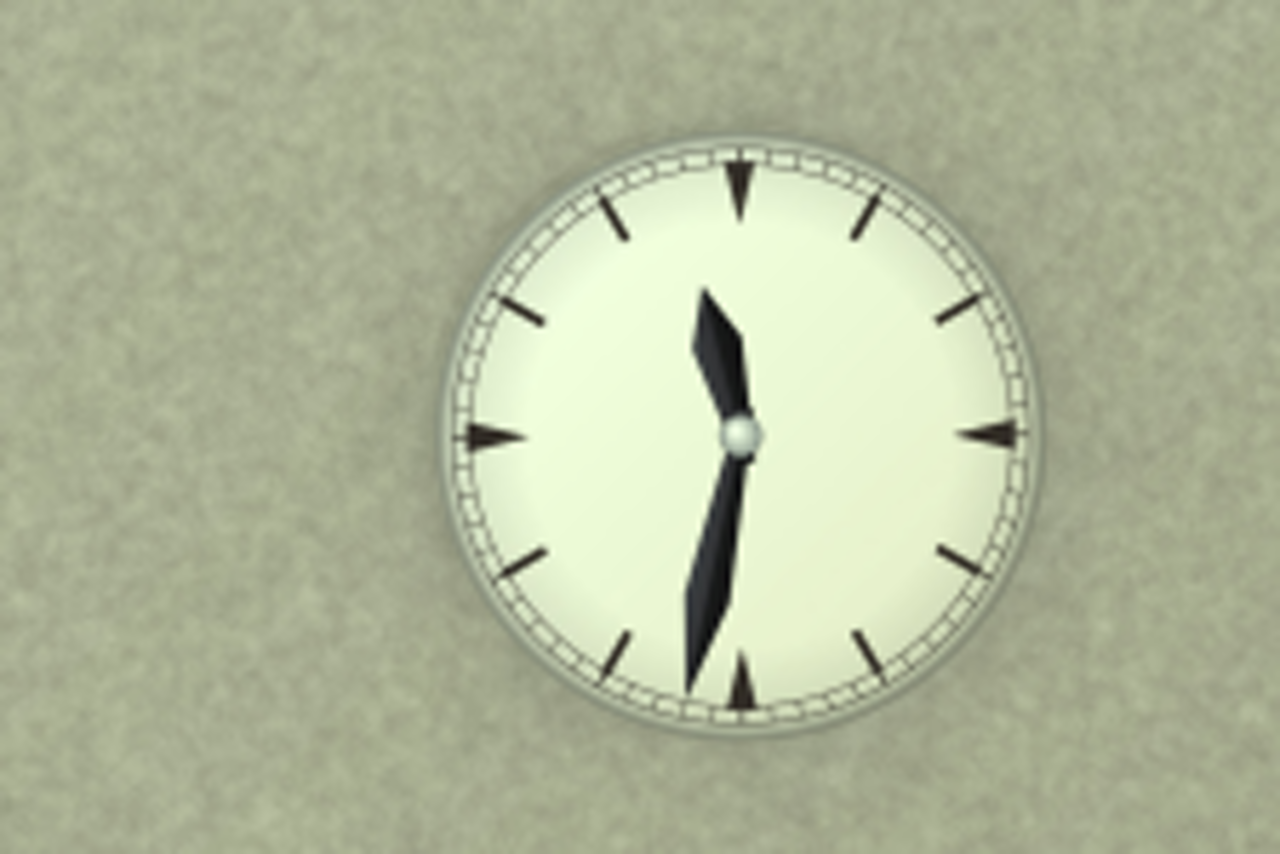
11:32
